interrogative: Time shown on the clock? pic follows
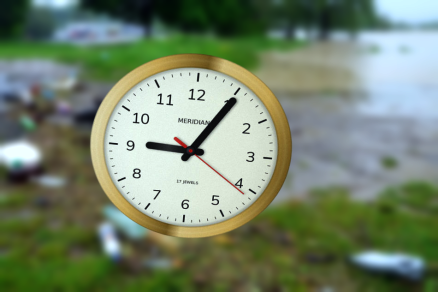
9:05:21
